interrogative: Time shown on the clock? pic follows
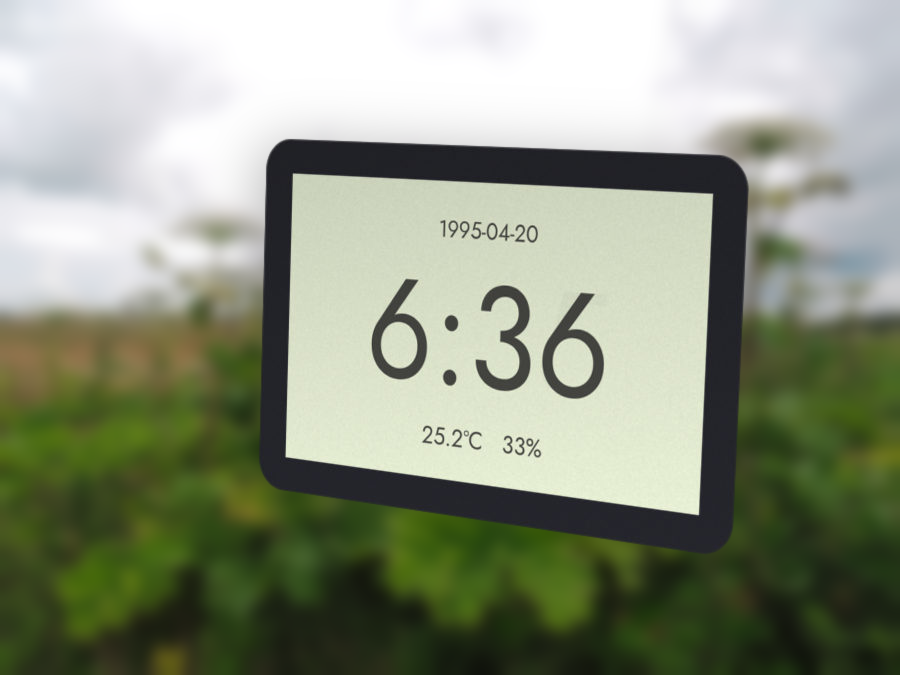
6:36
